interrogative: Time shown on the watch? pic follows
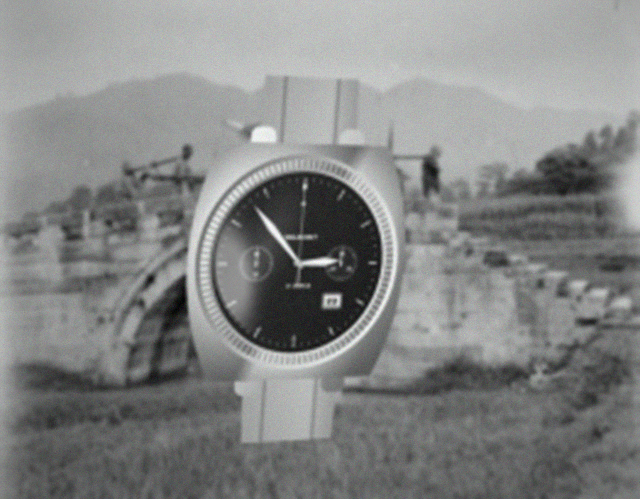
2:53
